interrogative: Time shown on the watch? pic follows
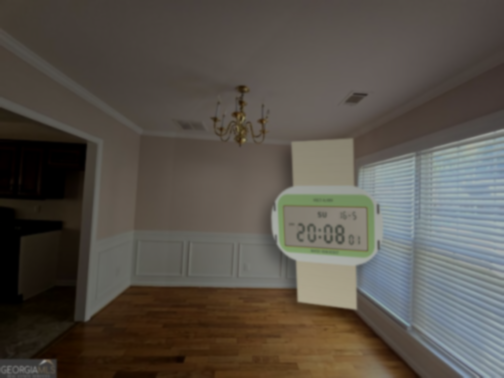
20:08
